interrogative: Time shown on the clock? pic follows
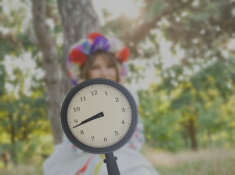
8:43
